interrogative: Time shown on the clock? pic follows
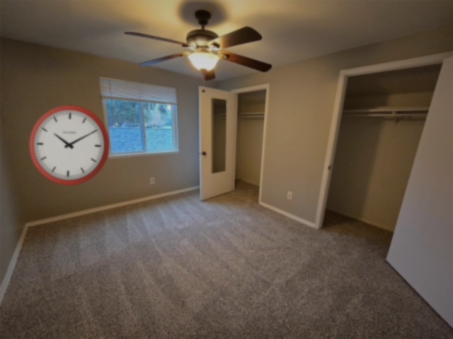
10:10
